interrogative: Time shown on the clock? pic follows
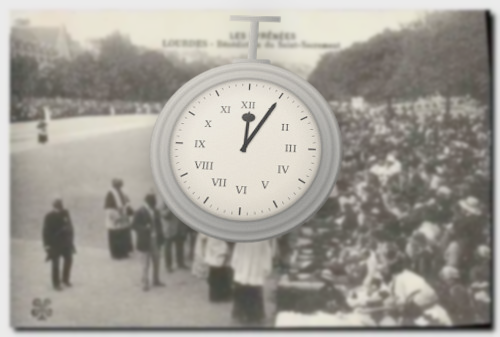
12:05
